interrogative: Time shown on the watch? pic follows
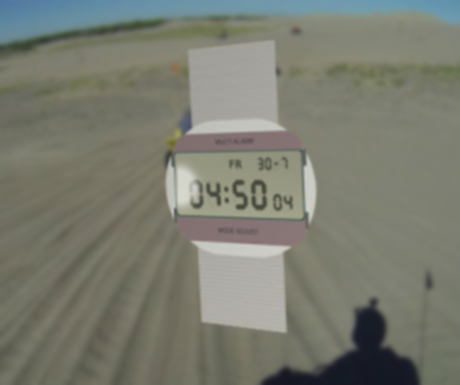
4:50:04
